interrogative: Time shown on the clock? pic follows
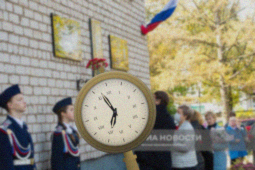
6:57
